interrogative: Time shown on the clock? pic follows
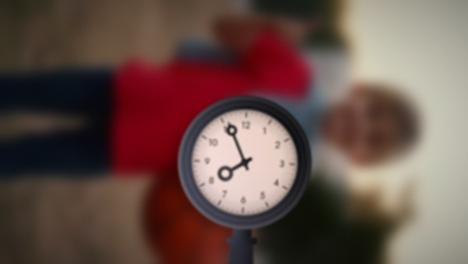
7:56
